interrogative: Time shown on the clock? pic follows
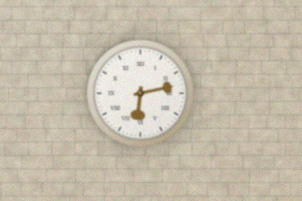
6:13
